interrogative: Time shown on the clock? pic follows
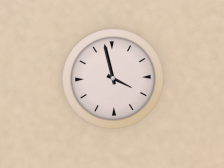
3:58
